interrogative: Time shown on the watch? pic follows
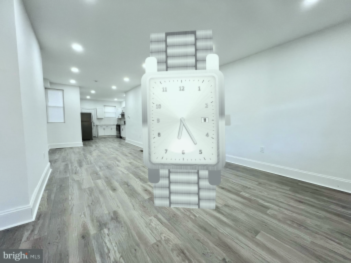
6:25
